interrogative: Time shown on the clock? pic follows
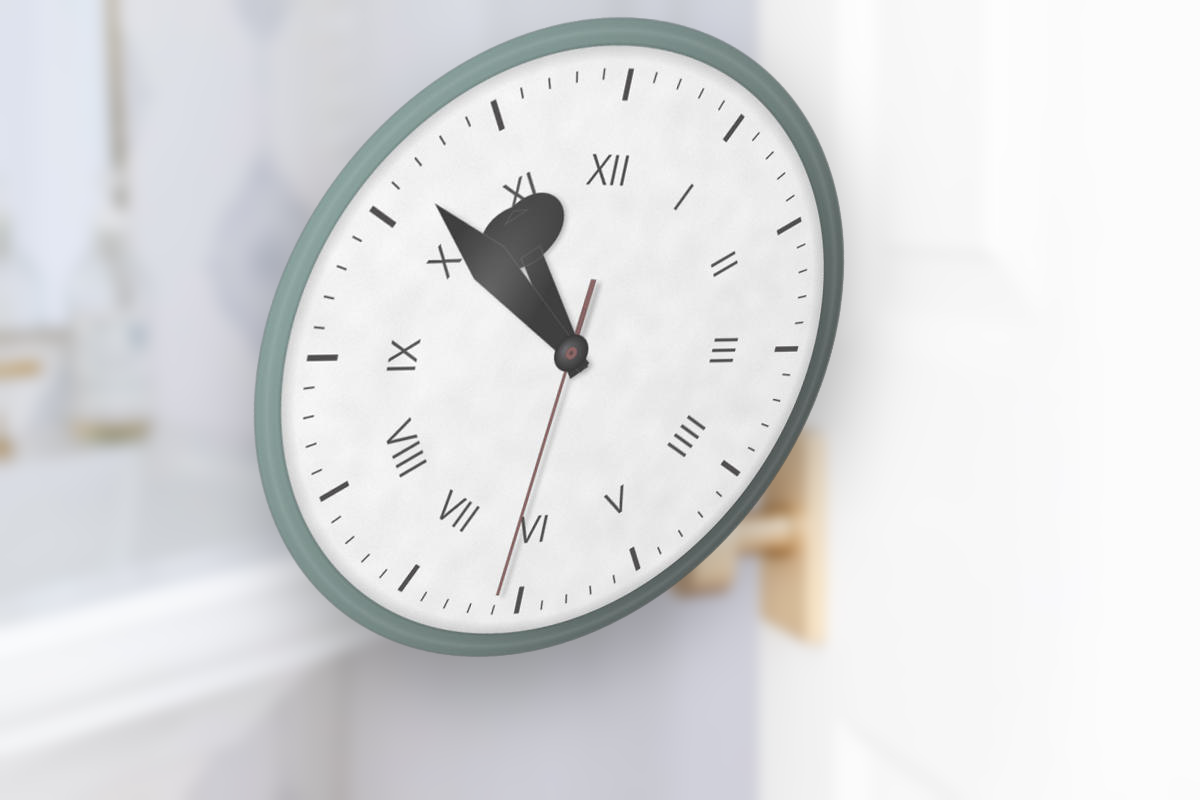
10:51:31
